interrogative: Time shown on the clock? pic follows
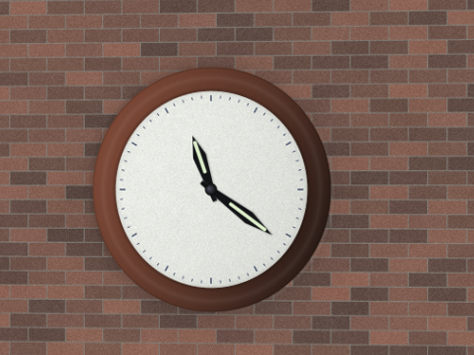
11:21
